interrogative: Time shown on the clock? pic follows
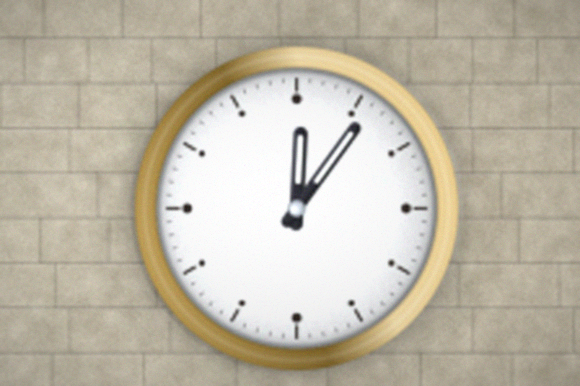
12:06
